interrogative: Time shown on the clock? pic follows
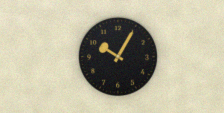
10:05
